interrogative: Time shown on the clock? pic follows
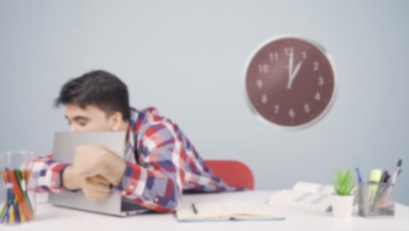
1:01
